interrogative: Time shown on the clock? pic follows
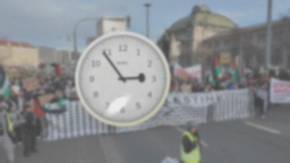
2:54
